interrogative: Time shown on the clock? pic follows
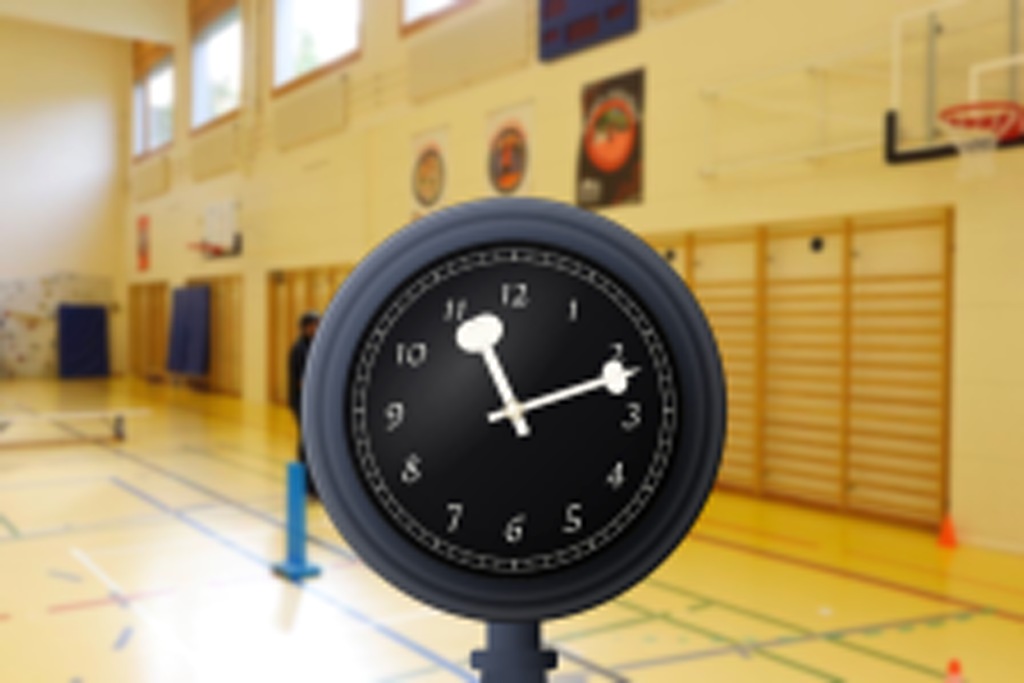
11:12
